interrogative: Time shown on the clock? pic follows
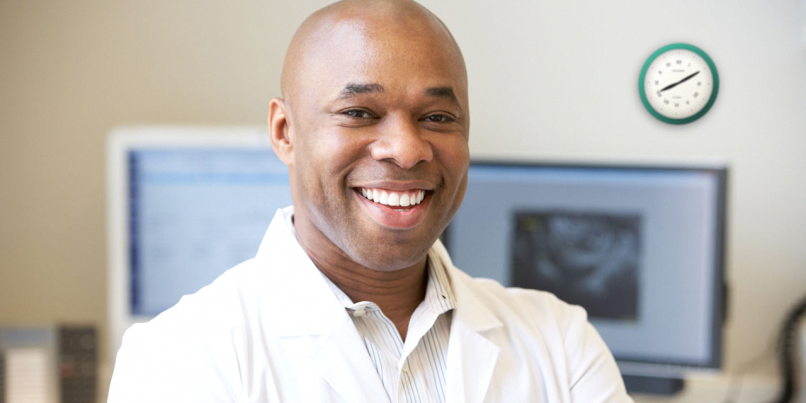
8:10
